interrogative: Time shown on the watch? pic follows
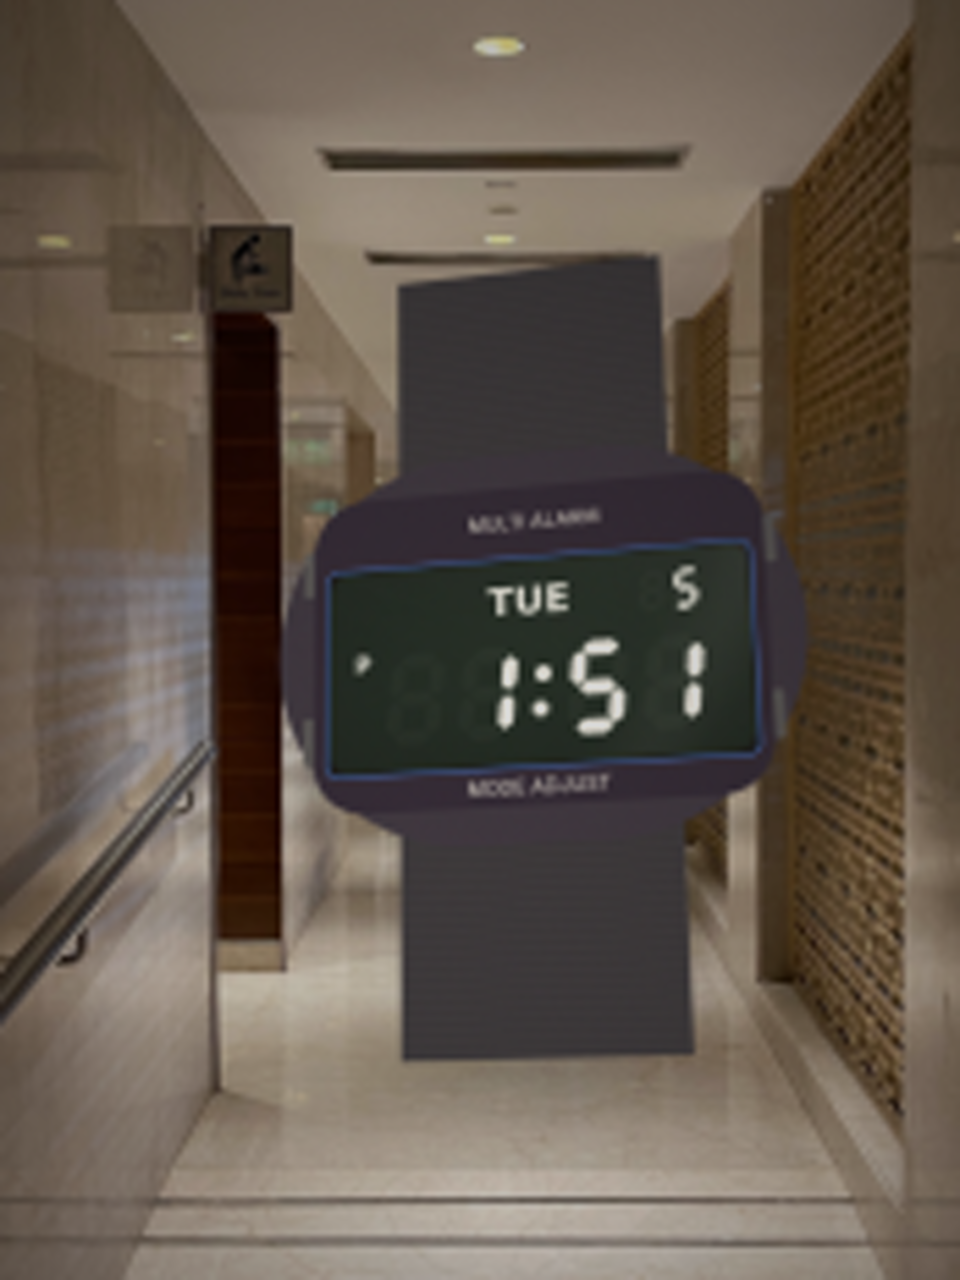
1:51
